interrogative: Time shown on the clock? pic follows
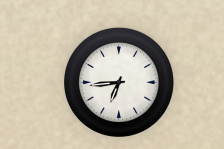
6:44
